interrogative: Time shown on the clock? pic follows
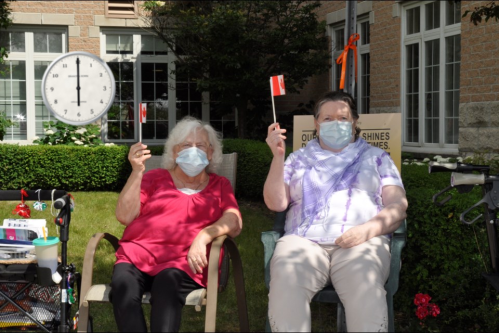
6:00
